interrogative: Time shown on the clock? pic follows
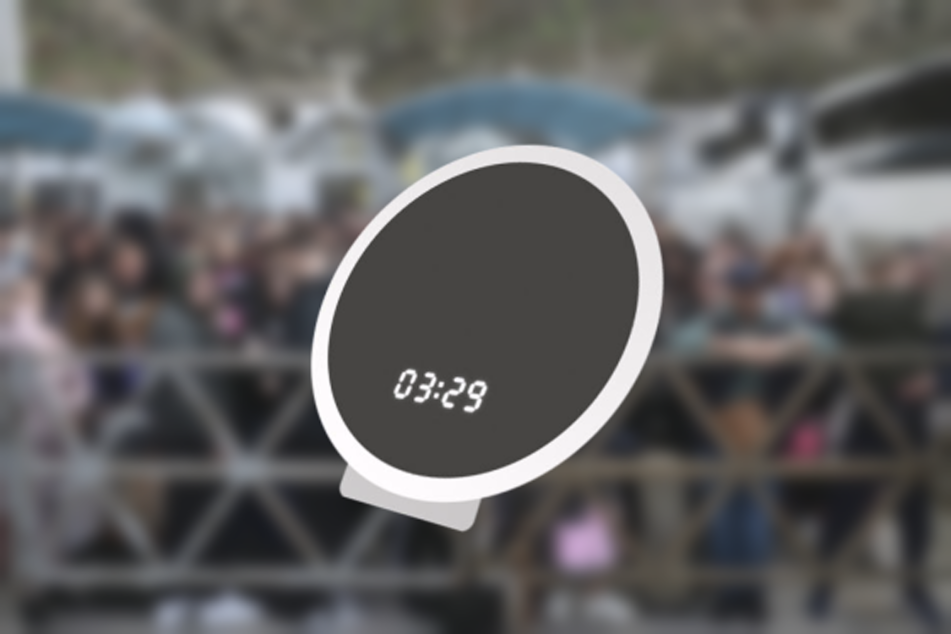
3:29
